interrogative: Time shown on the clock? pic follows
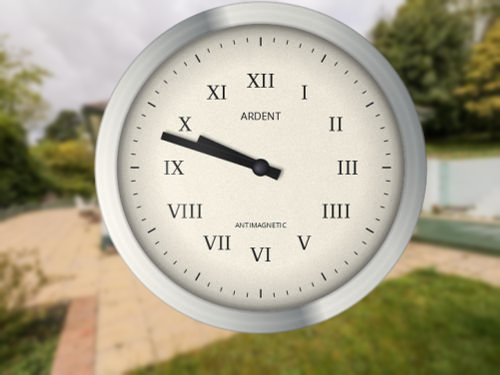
9:48
